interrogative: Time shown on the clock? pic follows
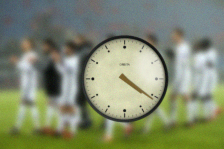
4:21
